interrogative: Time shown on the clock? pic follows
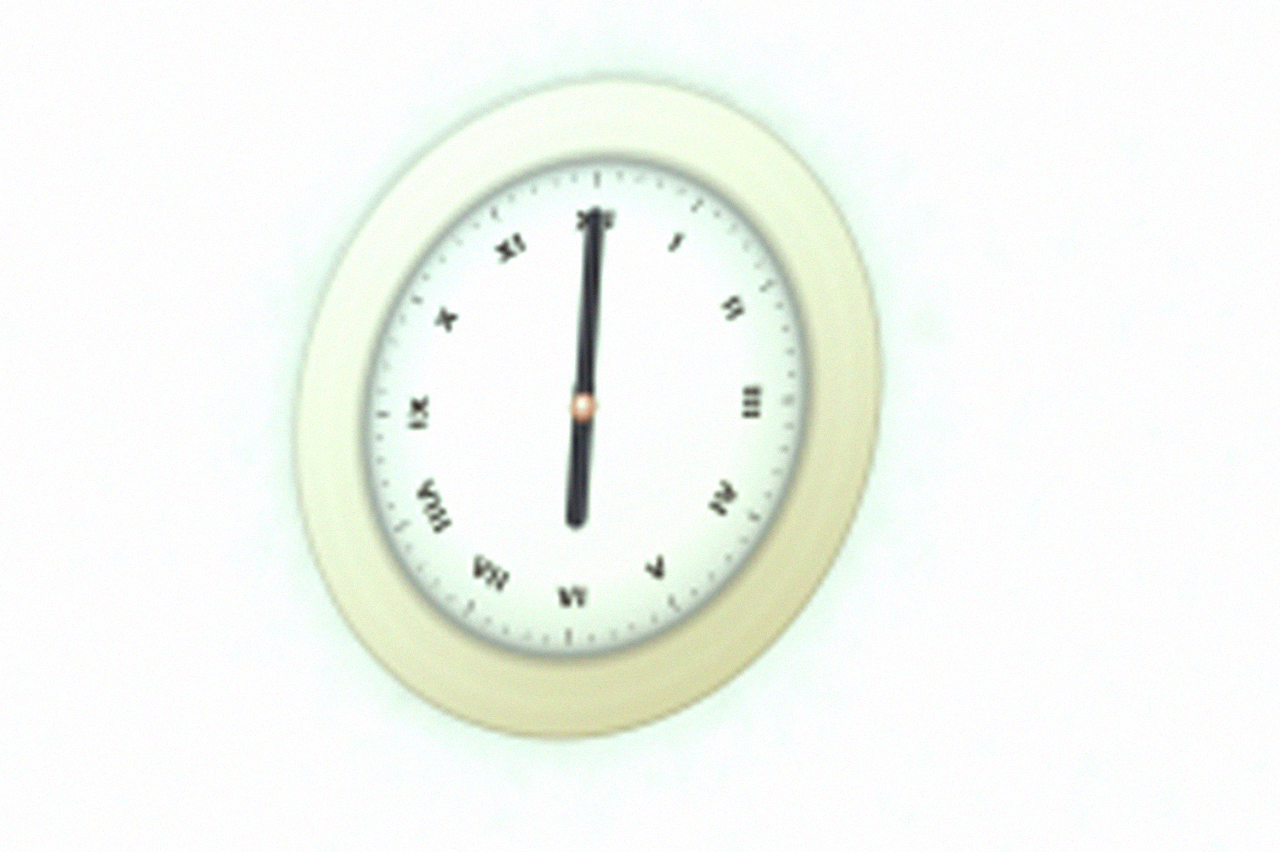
6:00
